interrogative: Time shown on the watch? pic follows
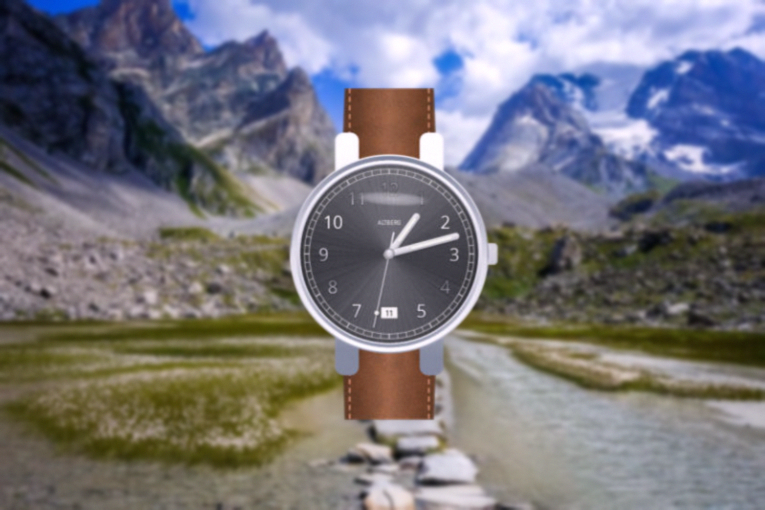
1:12:32
